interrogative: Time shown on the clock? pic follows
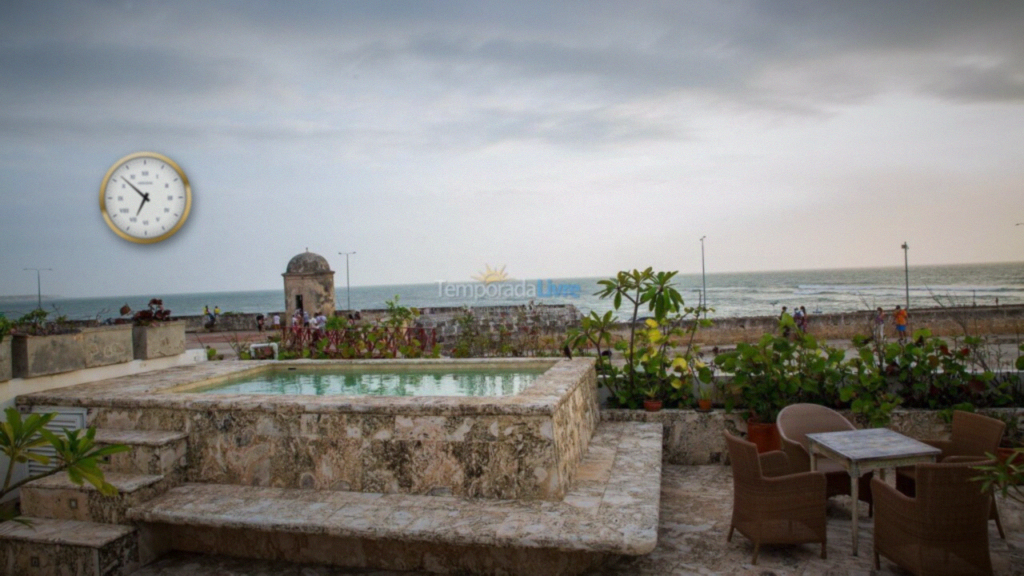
6:52
